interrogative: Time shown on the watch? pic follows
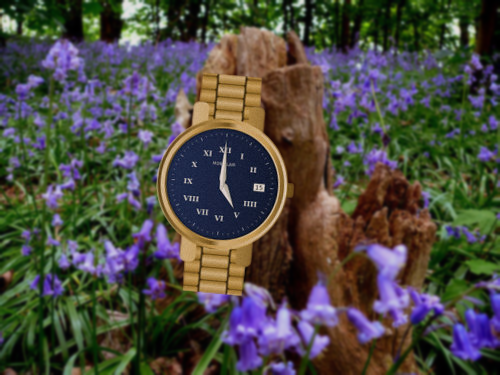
5:00
